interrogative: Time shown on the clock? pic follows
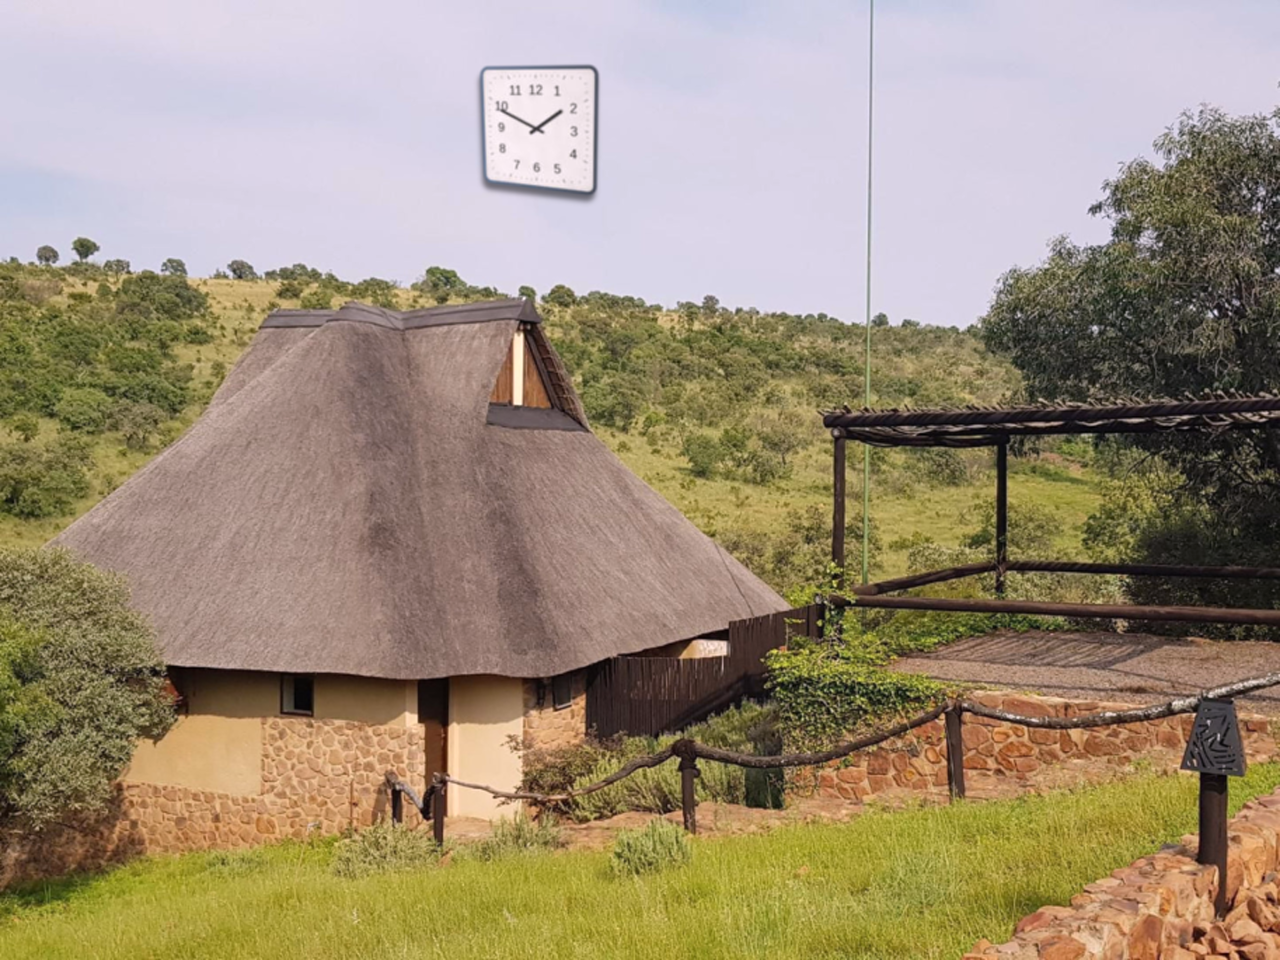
1:49
